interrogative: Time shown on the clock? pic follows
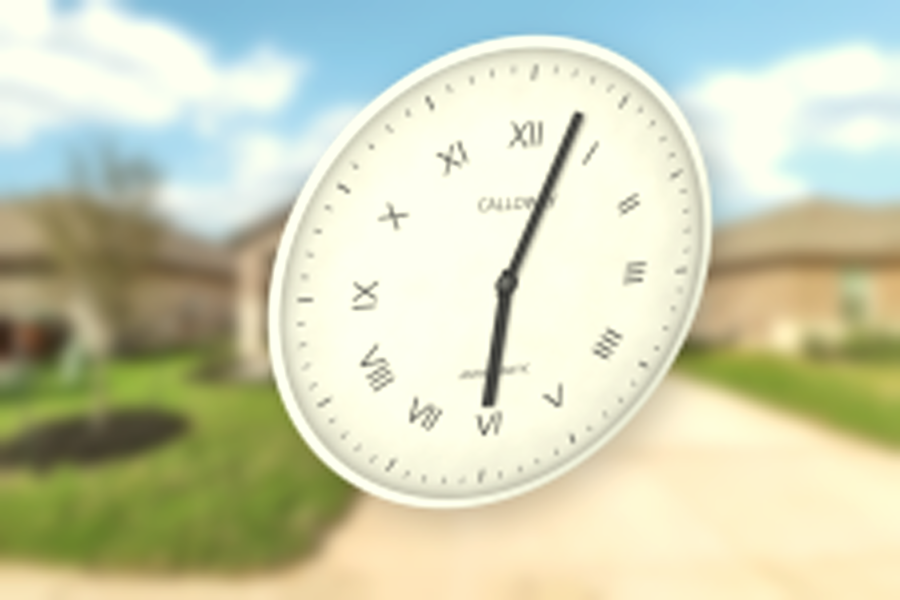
6:03
